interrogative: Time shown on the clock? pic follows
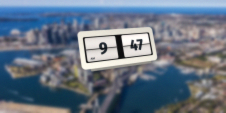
9:47
